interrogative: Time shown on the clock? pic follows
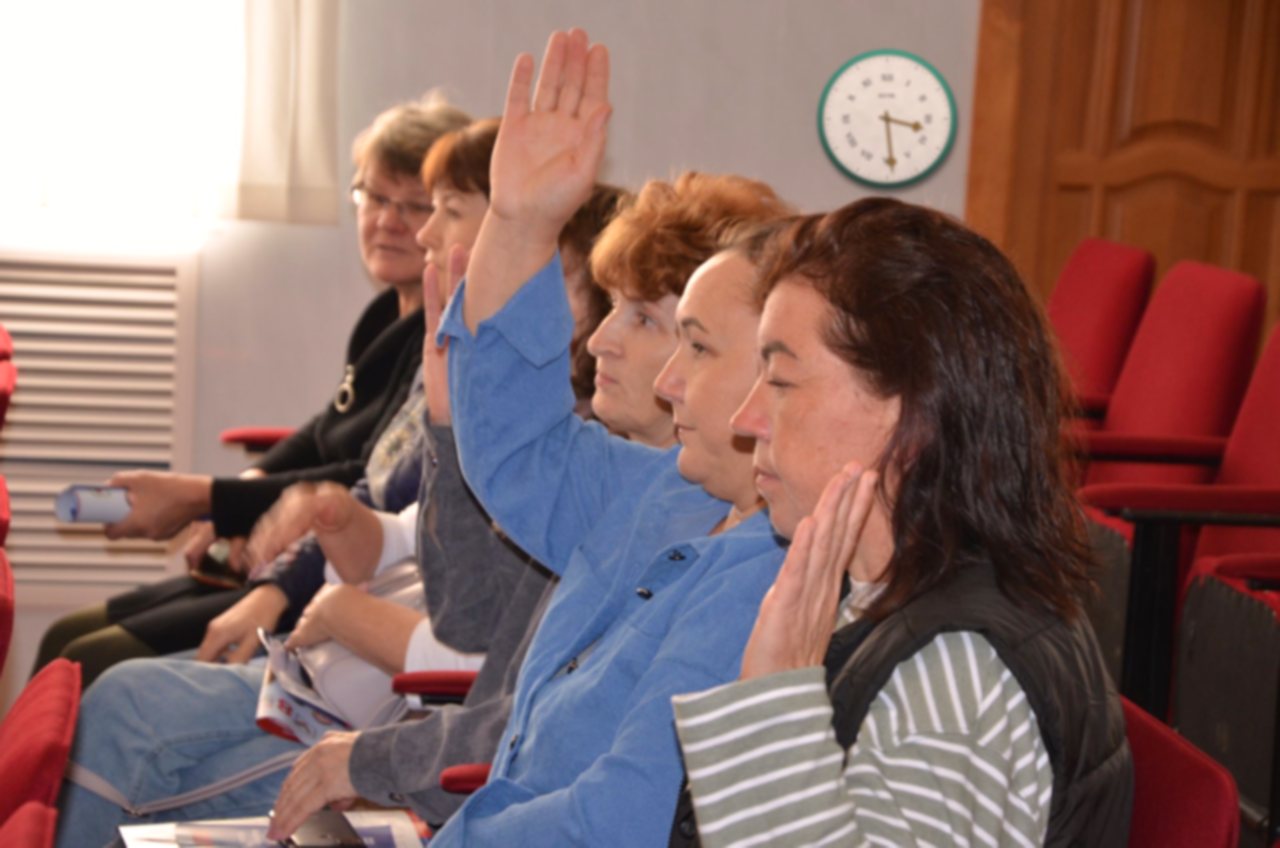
3:29
